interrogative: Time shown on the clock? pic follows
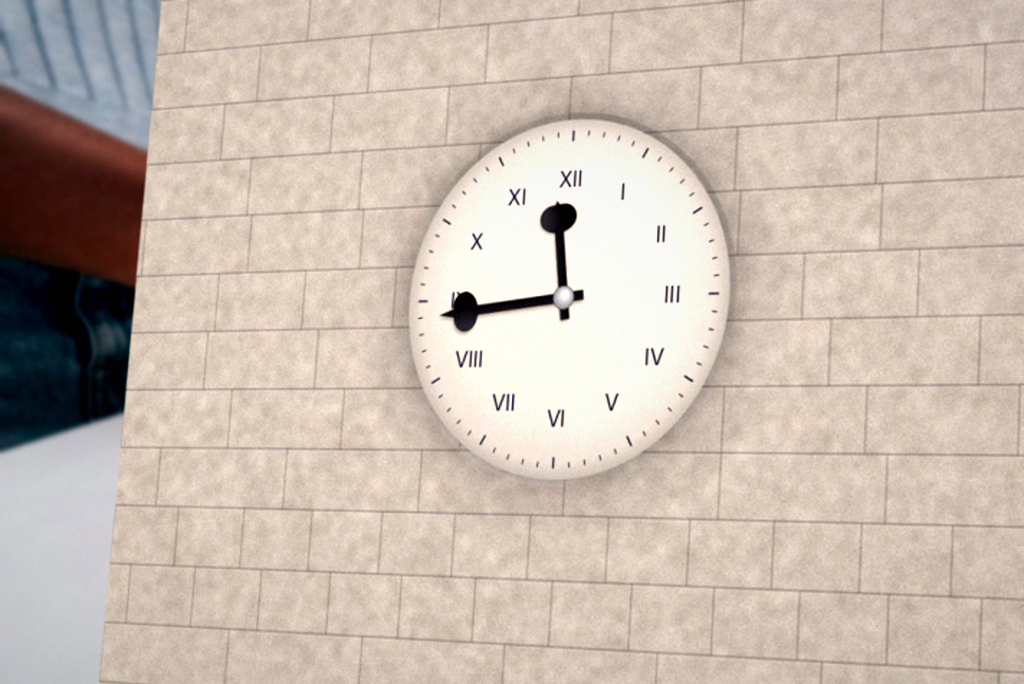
11:44
